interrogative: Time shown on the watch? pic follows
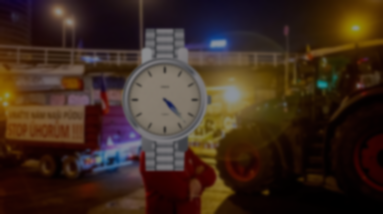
4:23
